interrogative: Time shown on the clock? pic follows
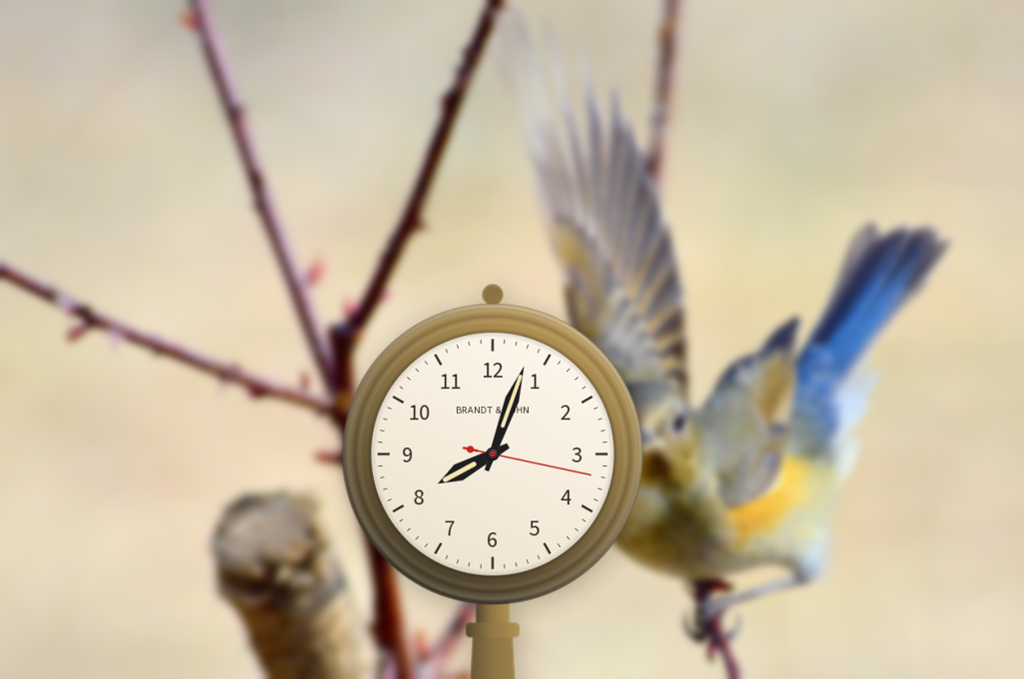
8:03:17
